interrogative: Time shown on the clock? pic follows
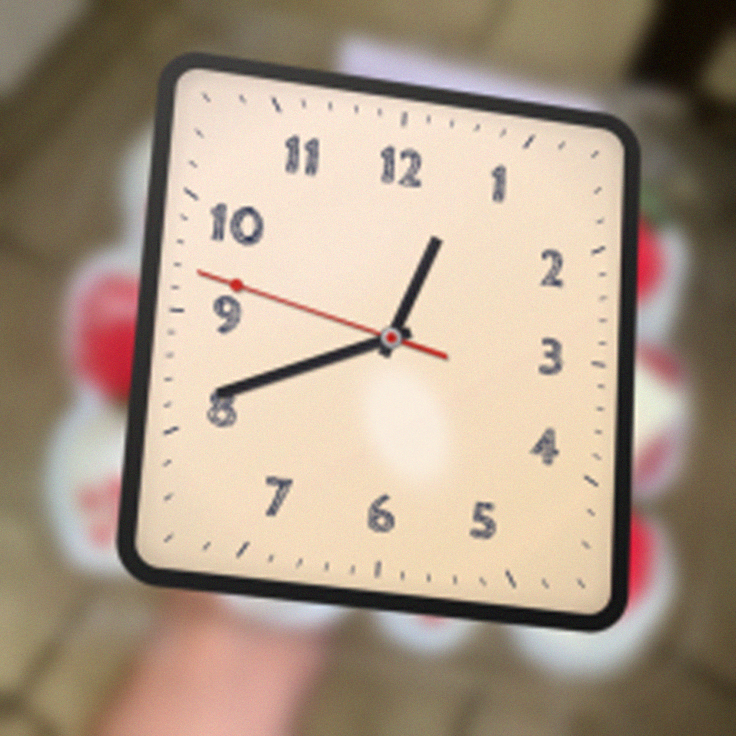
12:40:47
